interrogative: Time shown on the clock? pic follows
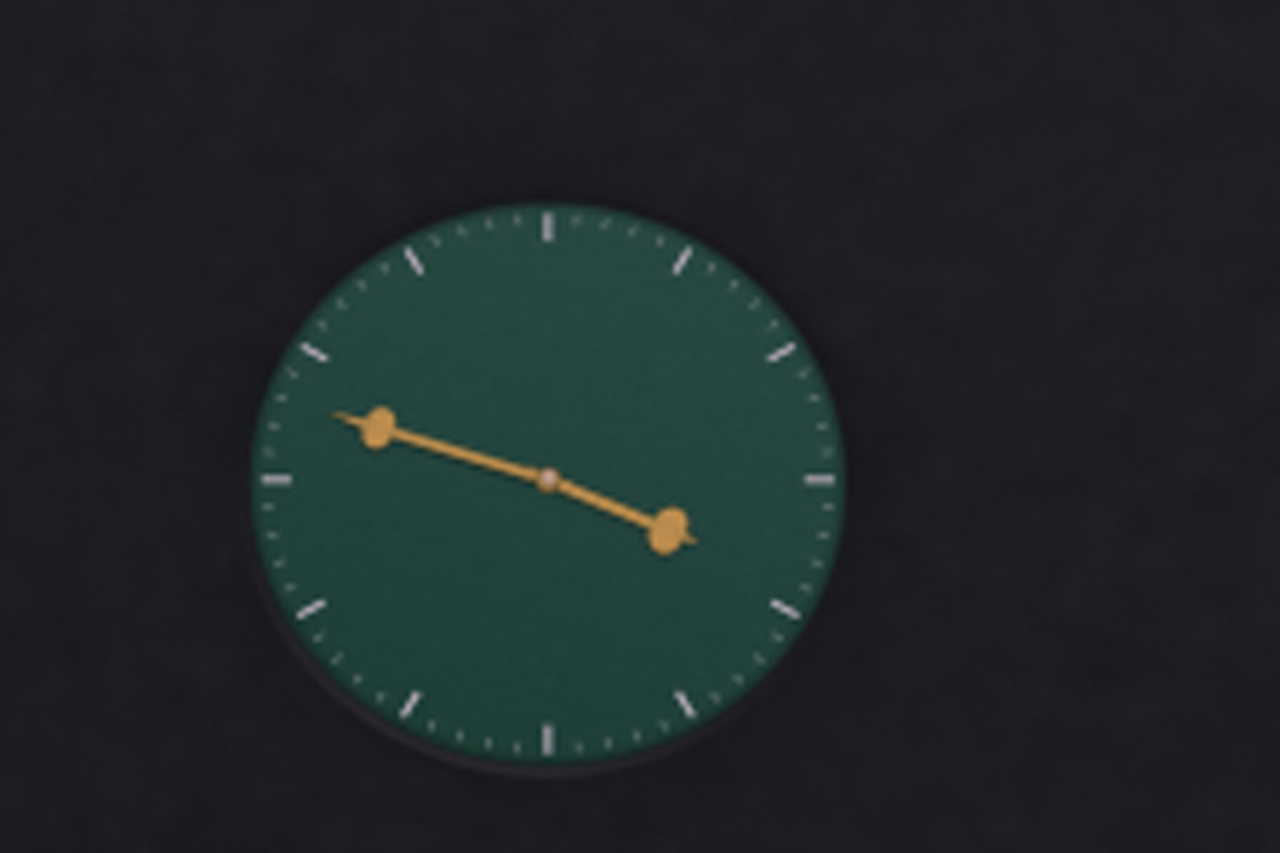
3:48
